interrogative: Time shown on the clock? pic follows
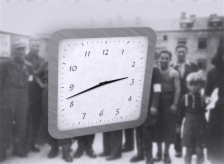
2:42
